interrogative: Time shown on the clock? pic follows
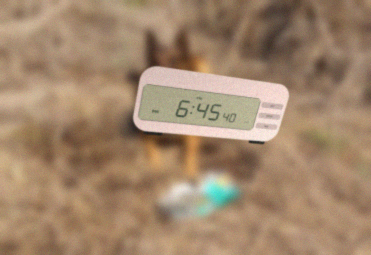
6:45:40
